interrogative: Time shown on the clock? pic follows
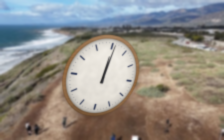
12:01
